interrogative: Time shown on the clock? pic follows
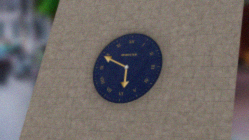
5:49
